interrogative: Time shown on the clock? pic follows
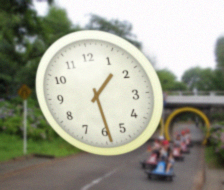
1:29
